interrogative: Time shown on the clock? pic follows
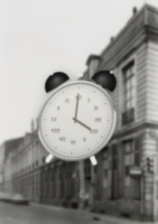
4:00
